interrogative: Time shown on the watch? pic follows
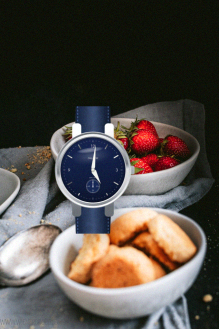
5:01
